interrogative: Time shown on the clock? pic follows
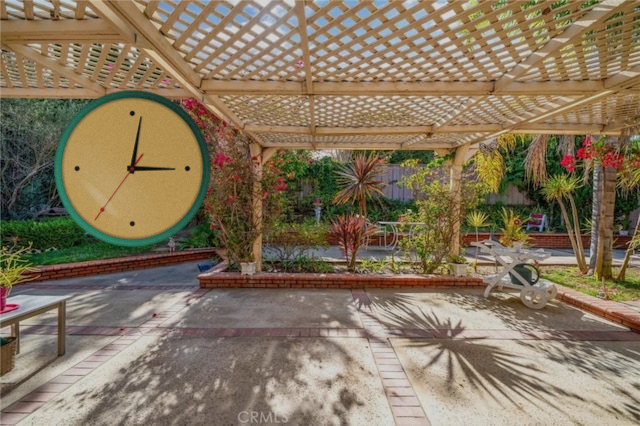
3:01:36
